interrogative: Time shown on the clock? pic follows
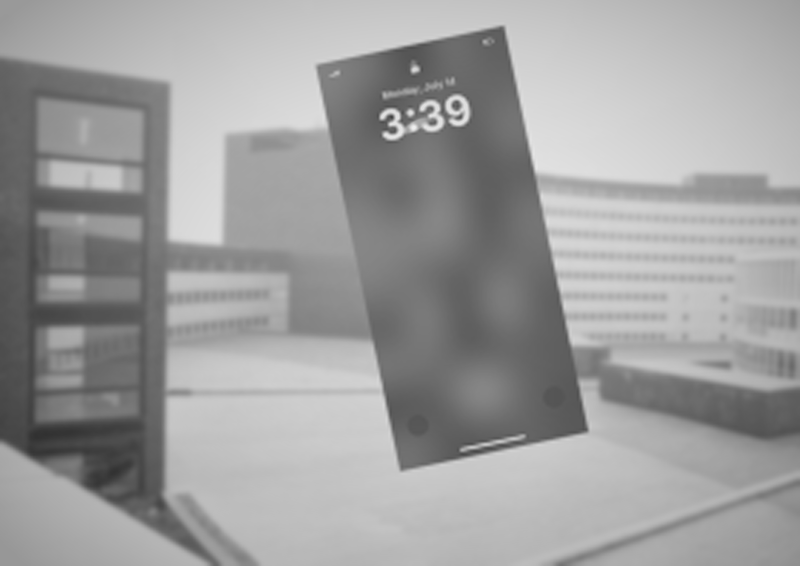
3:39
